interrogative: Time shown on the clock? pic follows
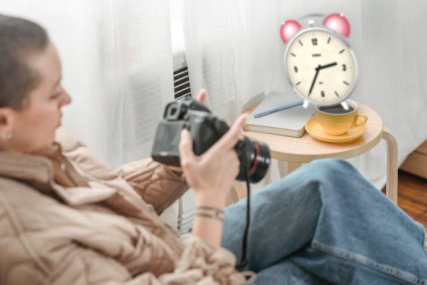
2:35
